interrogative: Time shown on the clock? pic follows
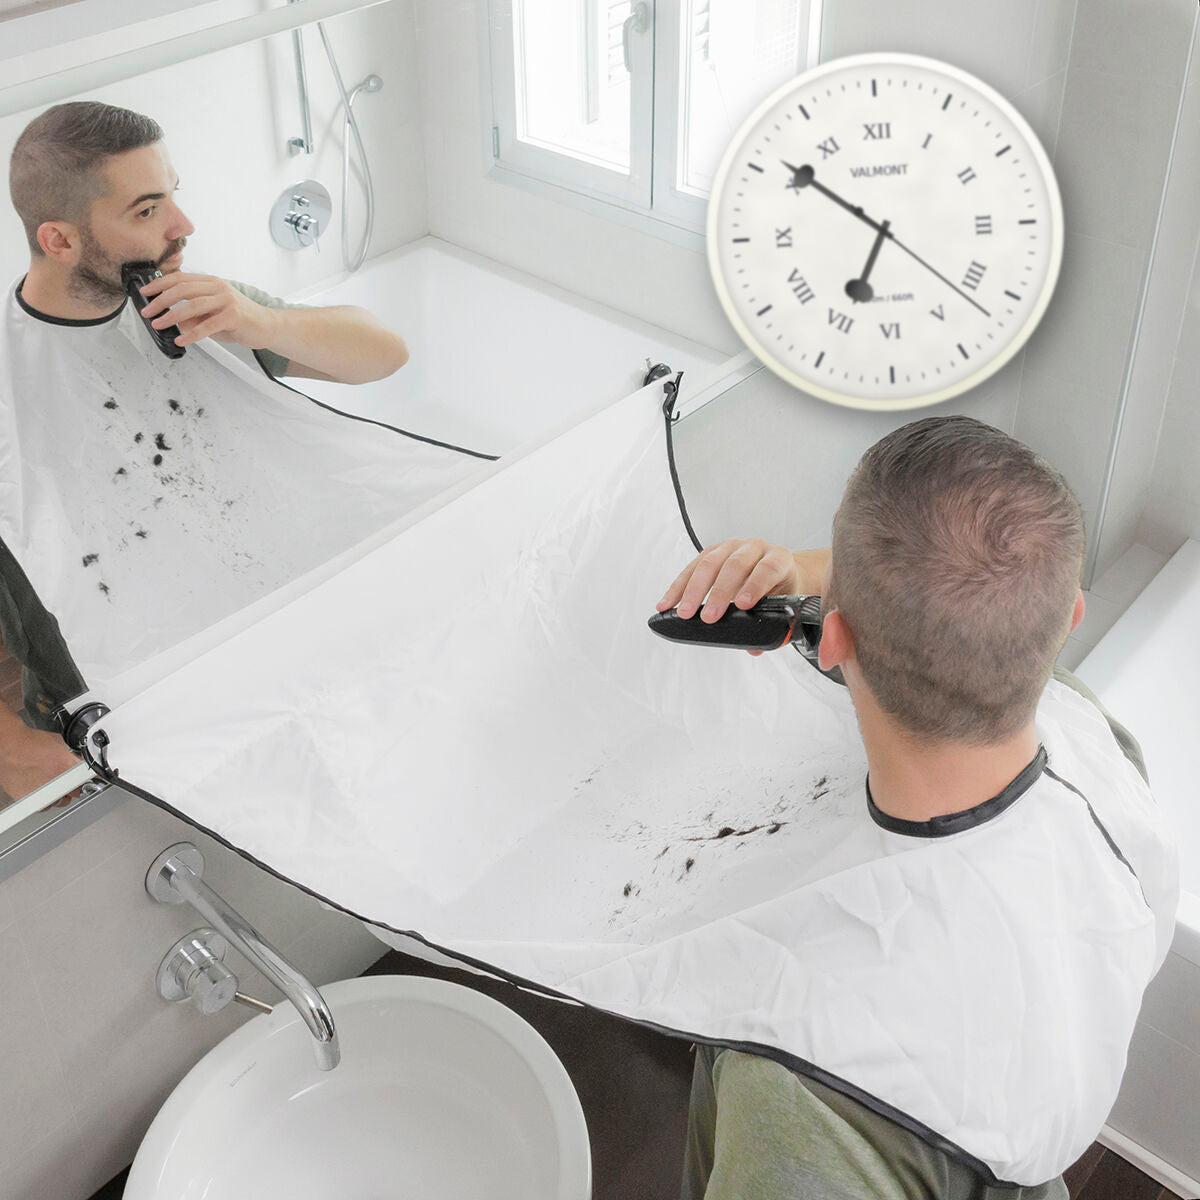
6:51:22
